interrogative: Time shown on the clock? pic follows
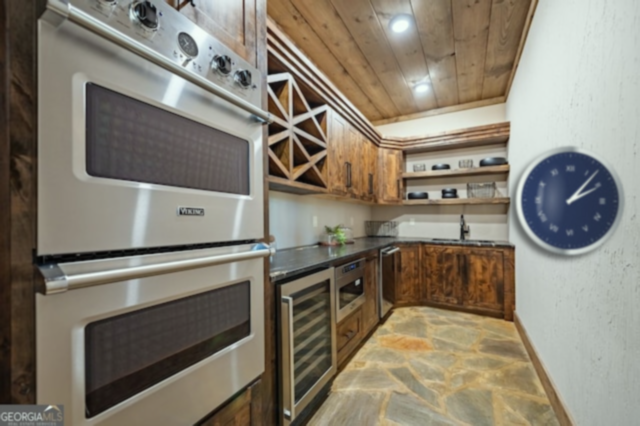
2:07
